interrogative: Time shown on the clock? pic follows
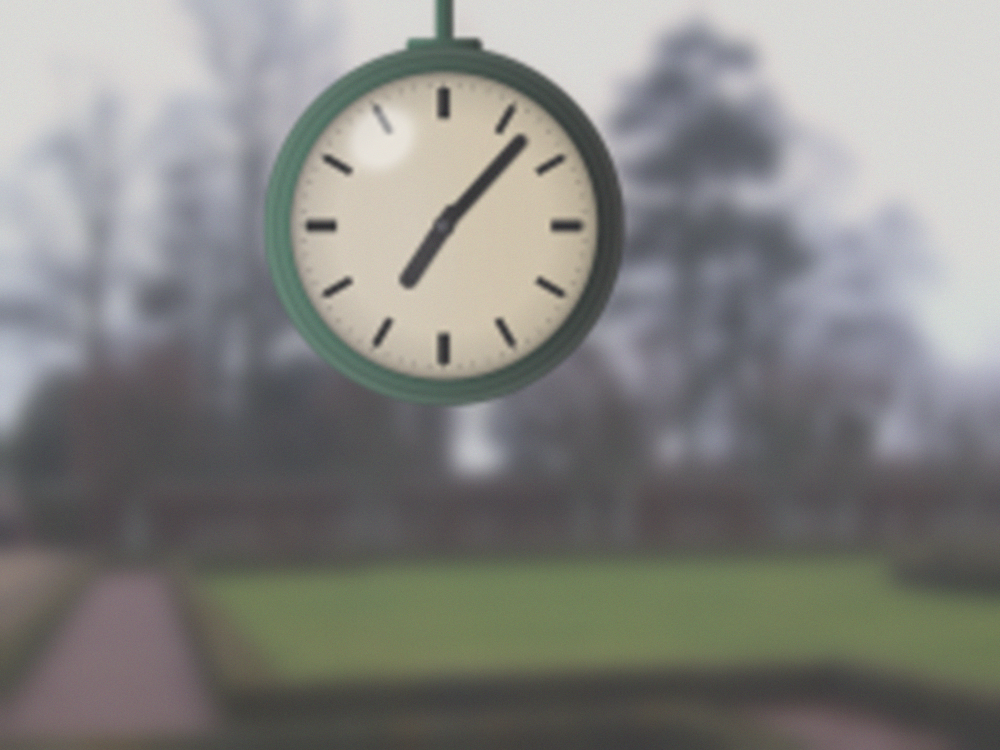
7:07
